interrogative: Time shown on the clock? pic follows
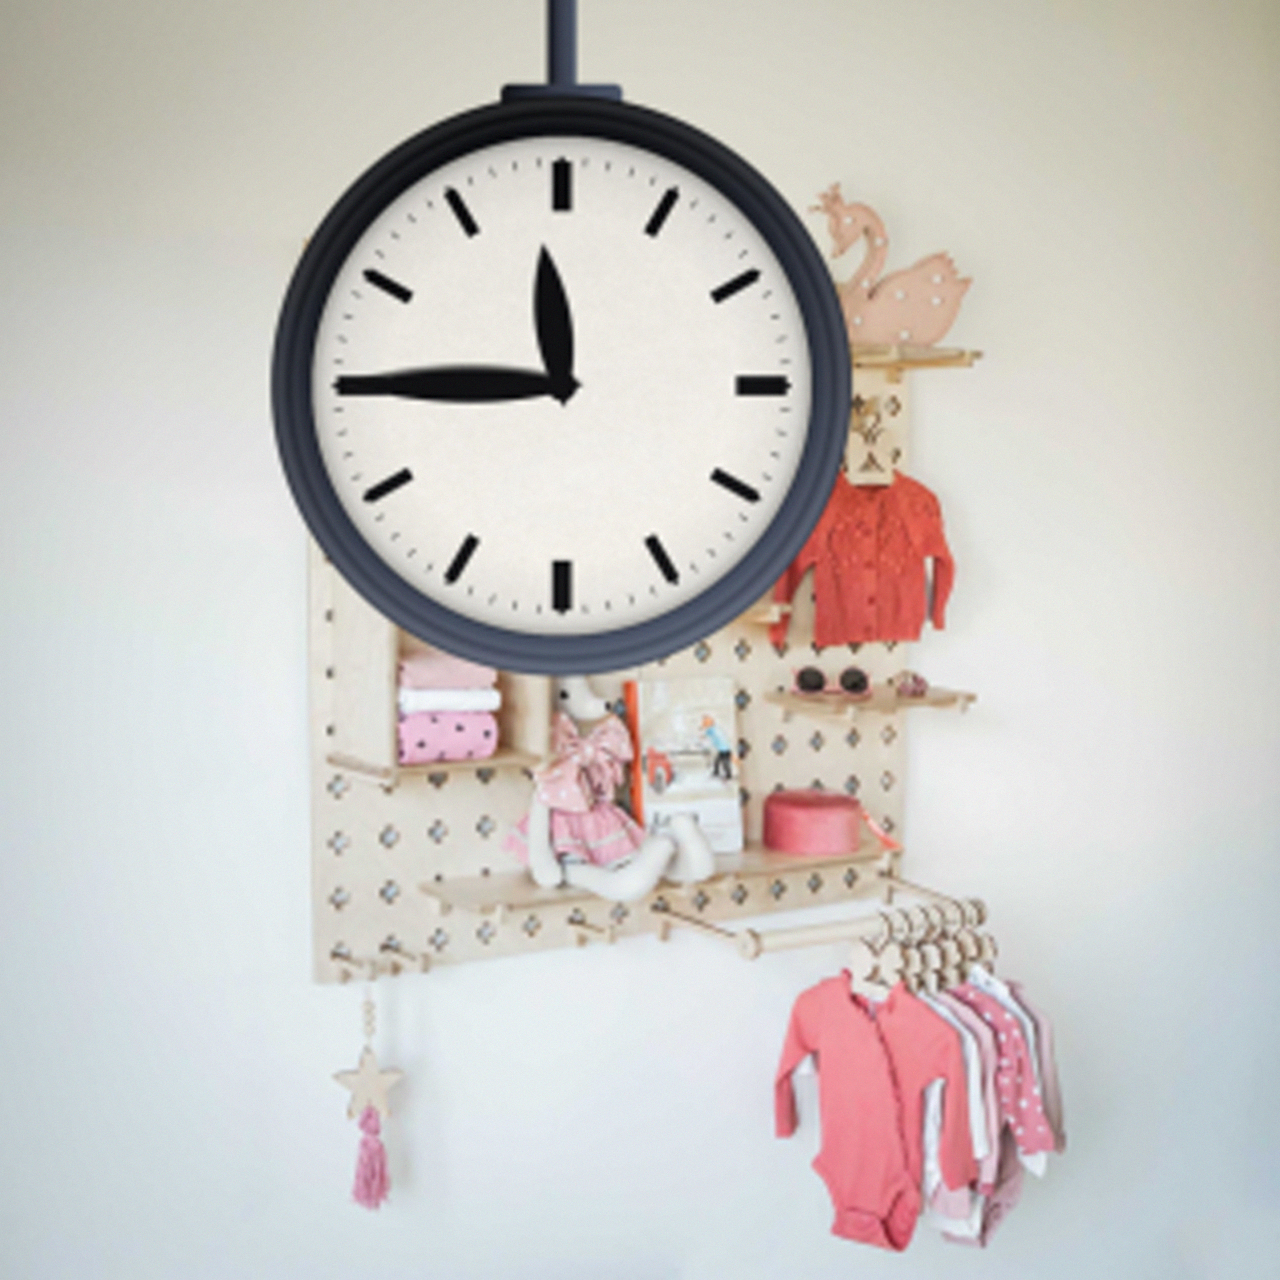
11:45
